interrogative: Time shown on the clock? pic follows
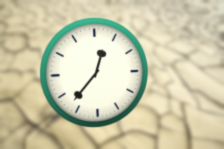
12:37
